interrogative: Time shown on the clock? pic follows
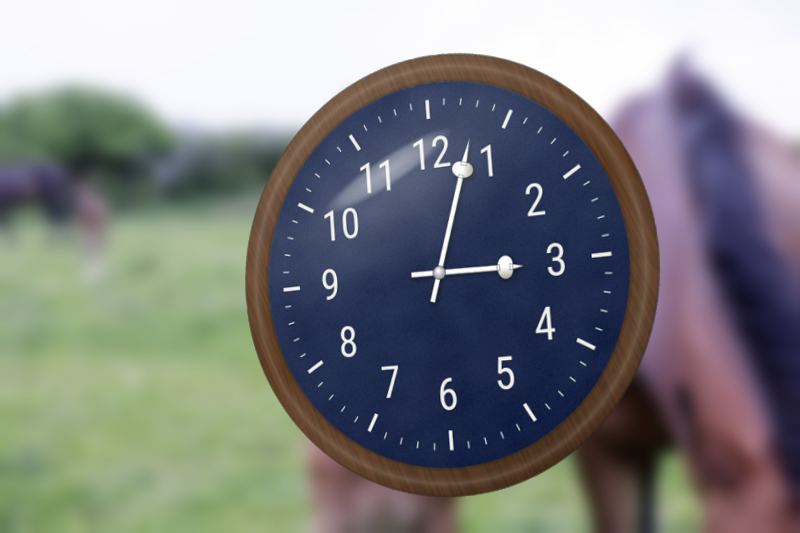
3:03
